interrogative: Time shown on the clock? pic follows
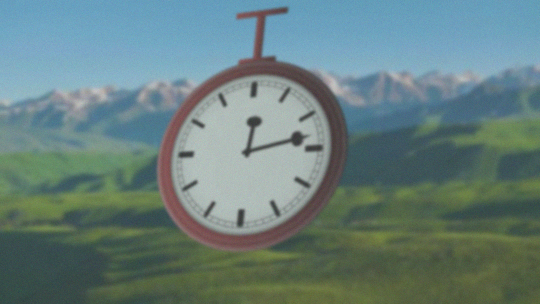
12:13
